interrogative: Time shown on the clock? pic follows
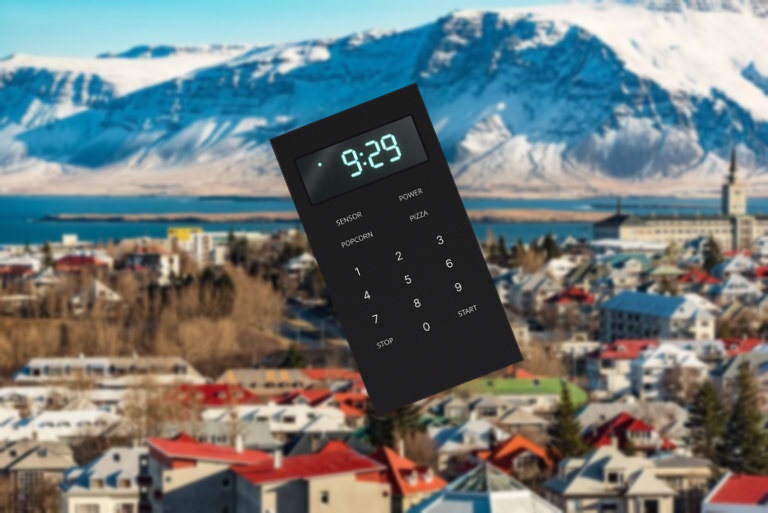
9:29
